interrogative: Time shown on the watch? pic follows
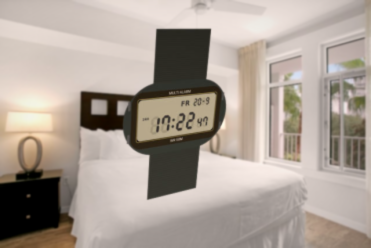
17:22:47
